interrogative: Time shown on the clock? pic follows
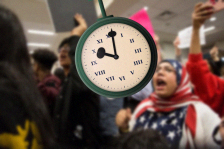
10:01
